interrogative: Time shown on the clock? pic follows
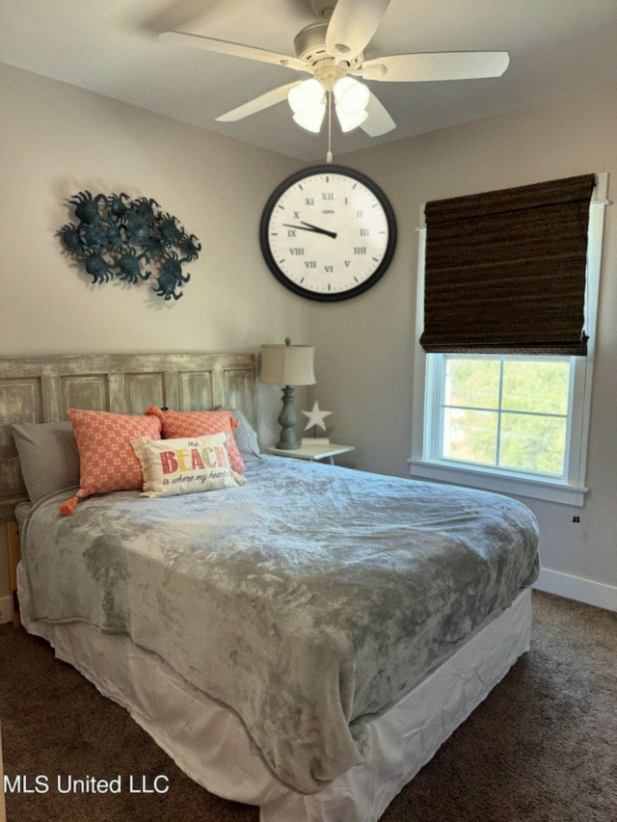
9:47
